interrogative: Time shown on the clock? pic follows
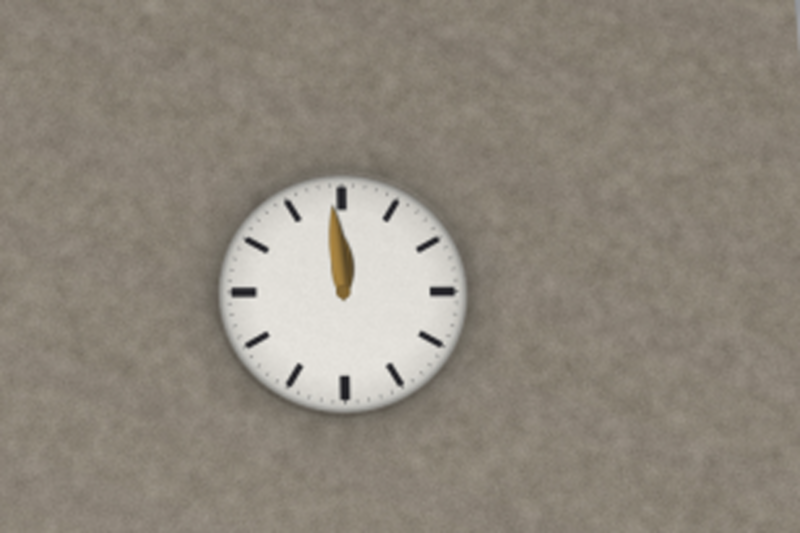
11:59
